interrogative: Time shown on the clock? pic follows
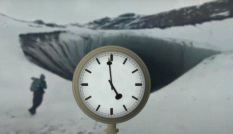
4:59
